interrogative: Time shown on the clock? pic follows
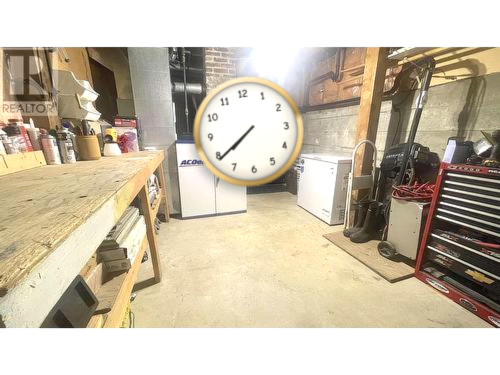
7:39
